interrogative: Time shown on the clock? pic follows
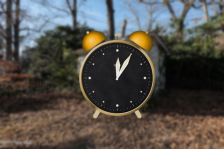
12:05
